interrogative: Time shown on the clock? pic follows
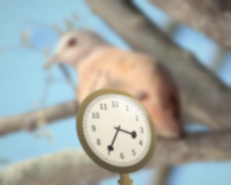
3:35
